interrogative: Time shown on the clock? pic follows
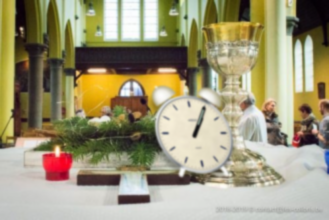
1:05
